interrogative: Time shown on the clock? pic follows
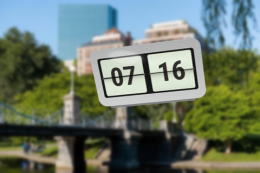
7:16
